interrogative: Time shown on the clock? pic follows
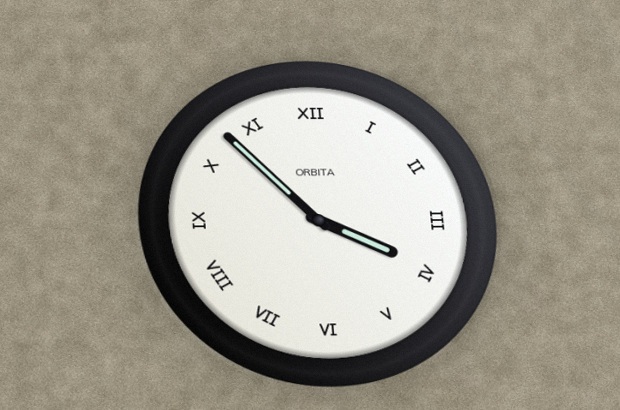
3:53
